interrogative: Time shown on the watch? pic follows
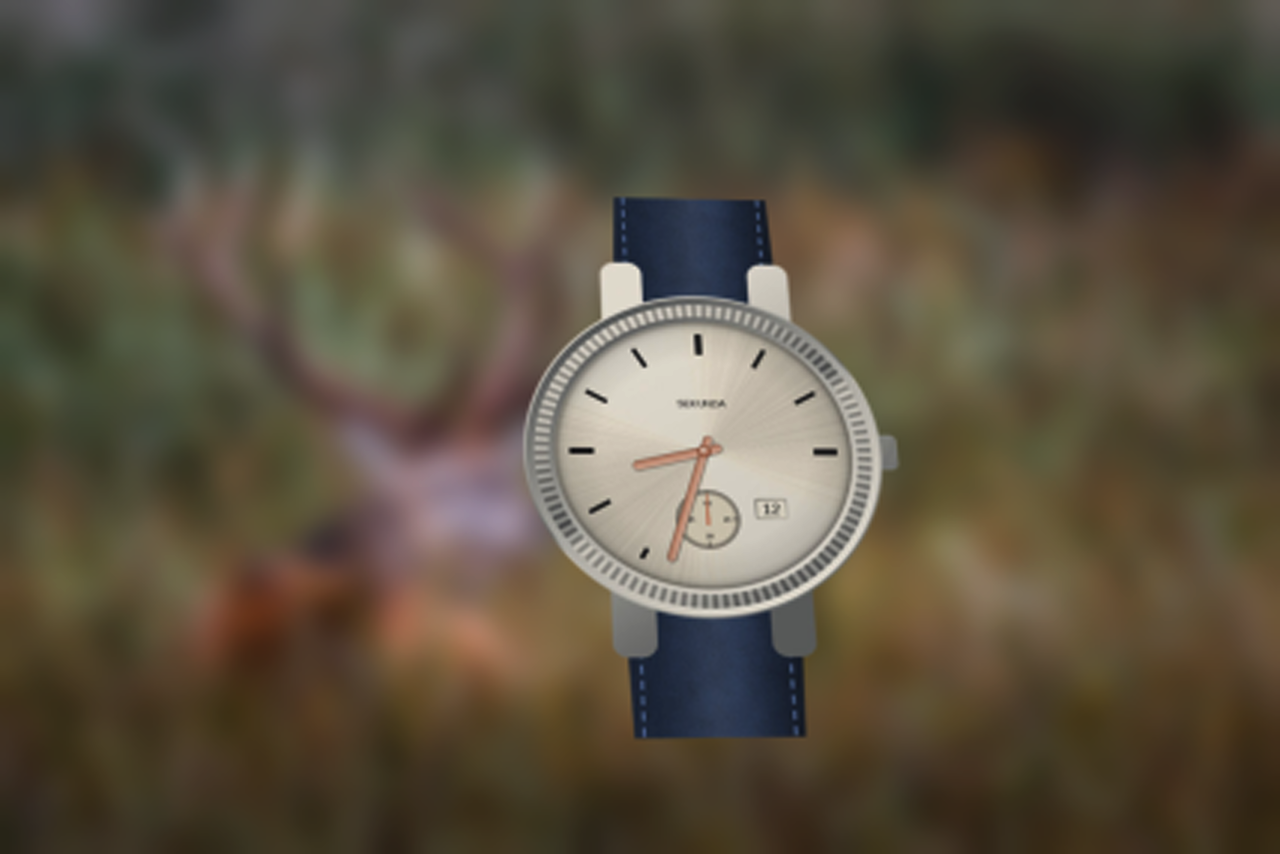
8:33
